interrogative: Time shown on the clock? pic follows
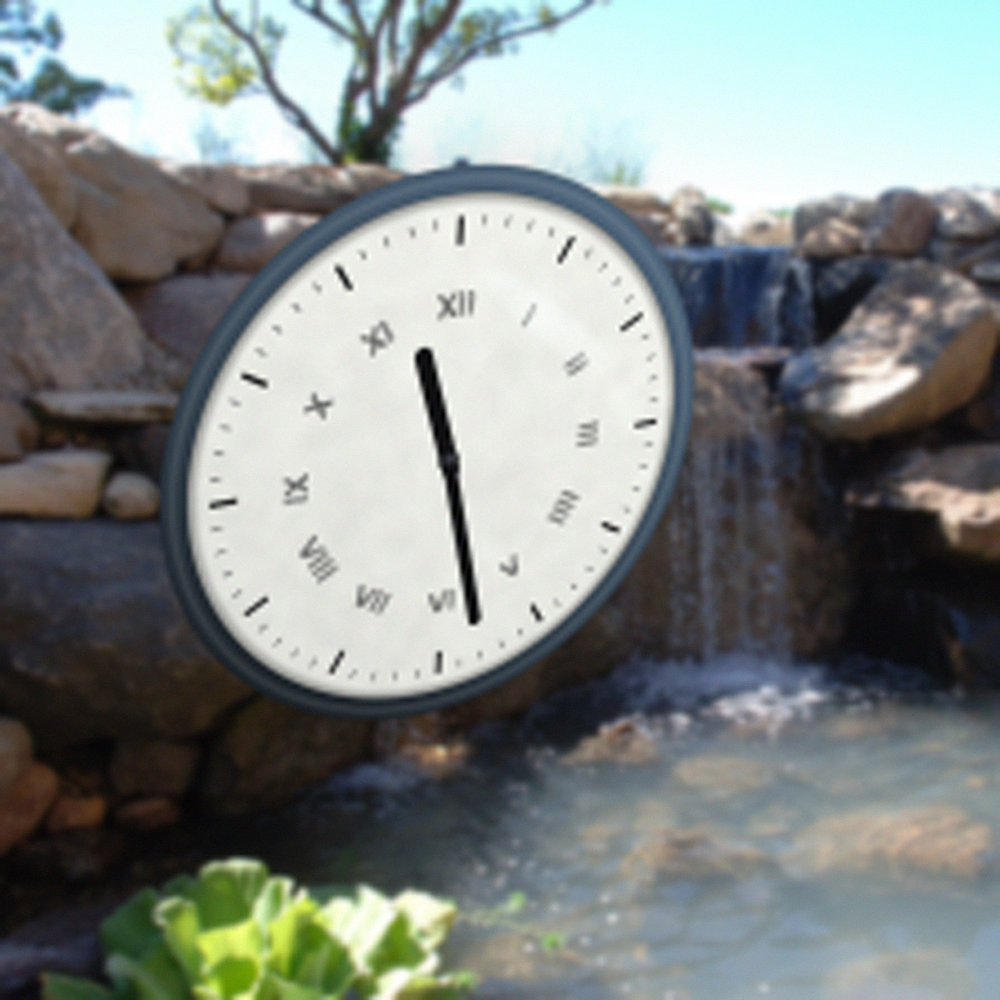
11:28
